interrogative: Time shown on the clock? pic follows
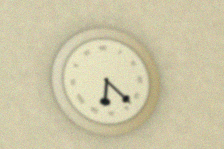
6:23
